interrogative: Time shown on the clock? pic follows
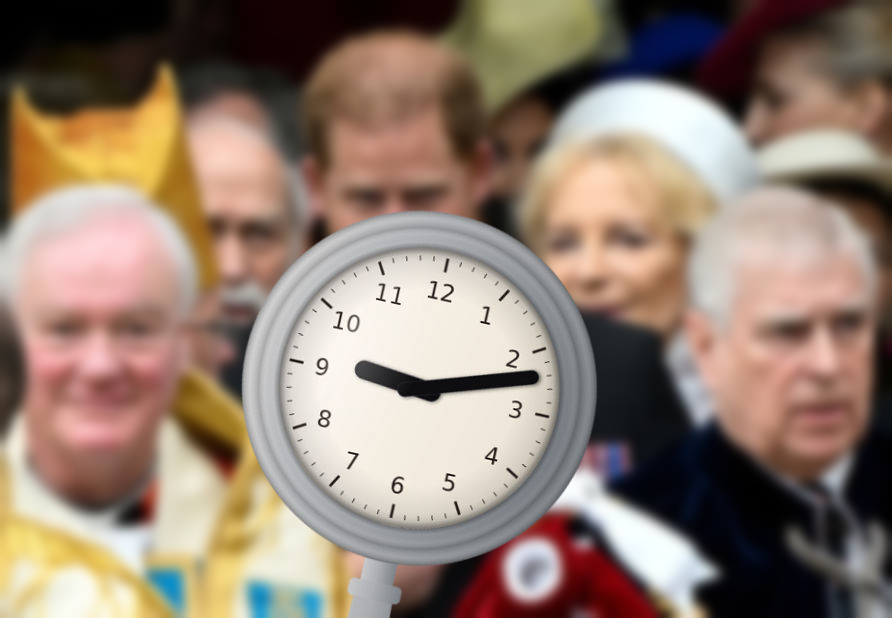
9:12
